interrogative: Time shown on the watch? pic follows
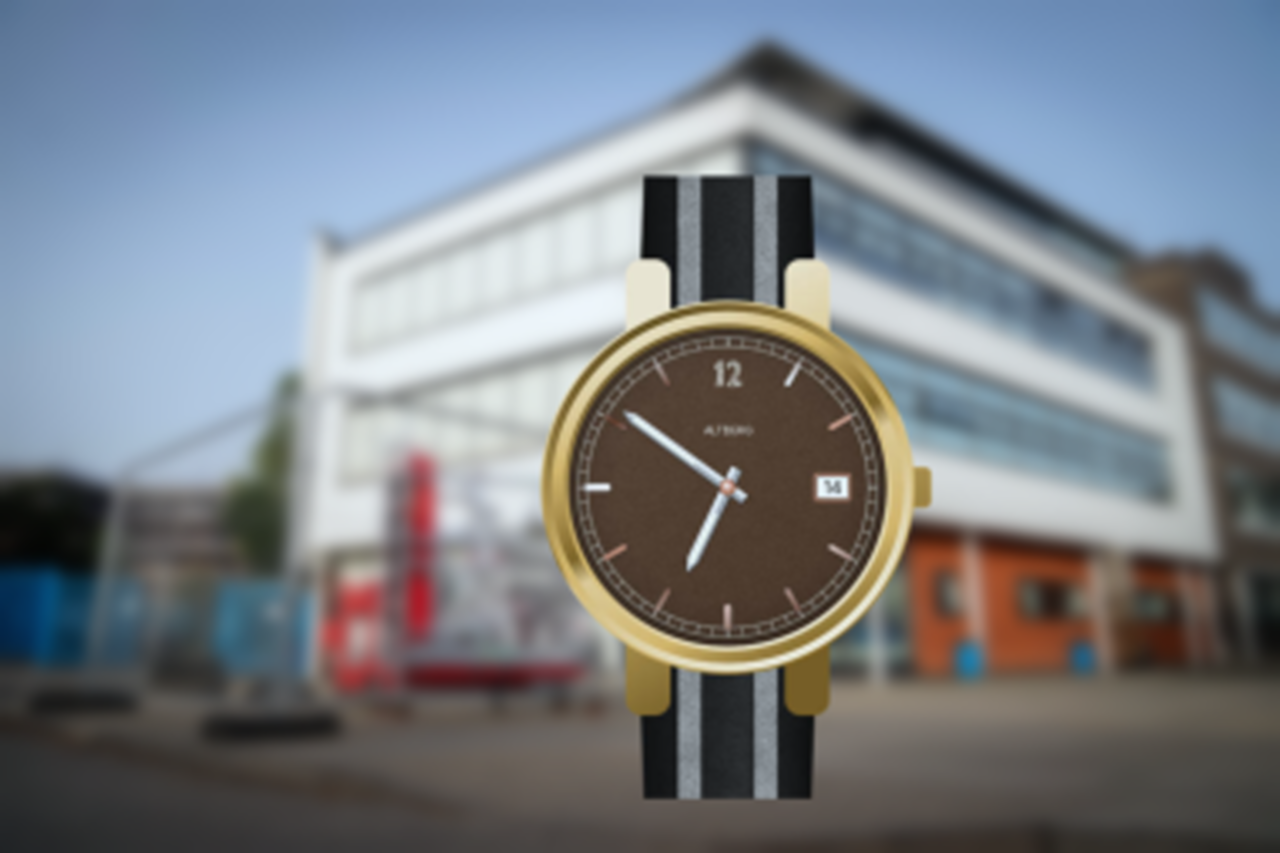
6:51
